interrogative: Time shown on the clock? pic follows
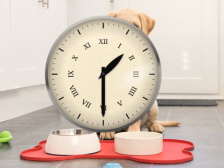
1:30
